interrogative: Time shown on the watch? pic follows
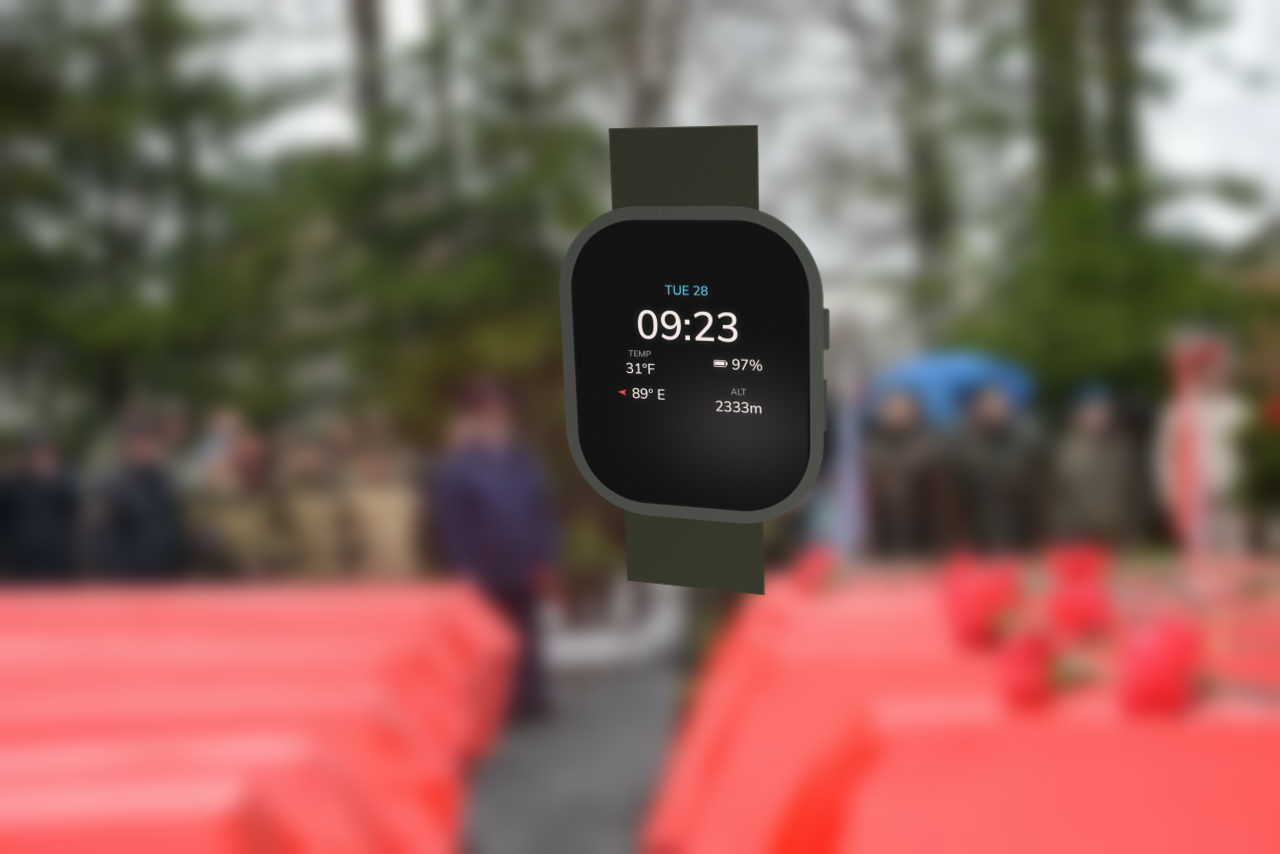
9:23
